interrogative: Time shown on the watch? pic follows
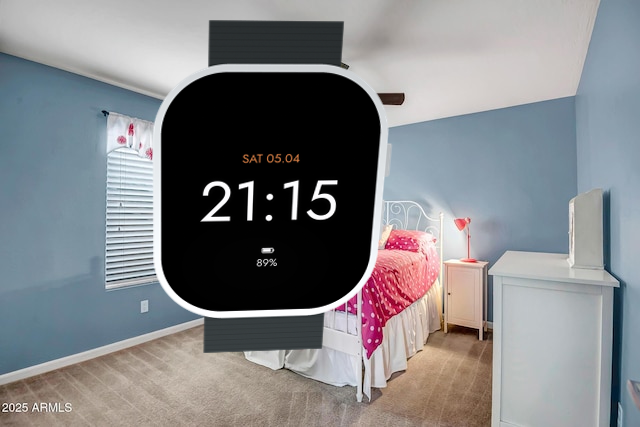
21:15
